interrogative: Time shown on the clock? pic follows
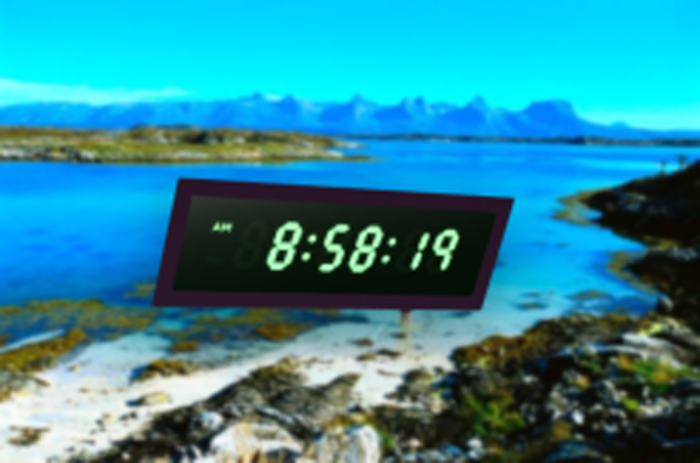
8:58:19
